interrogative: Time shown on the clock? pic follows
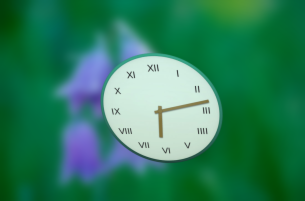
6:13
